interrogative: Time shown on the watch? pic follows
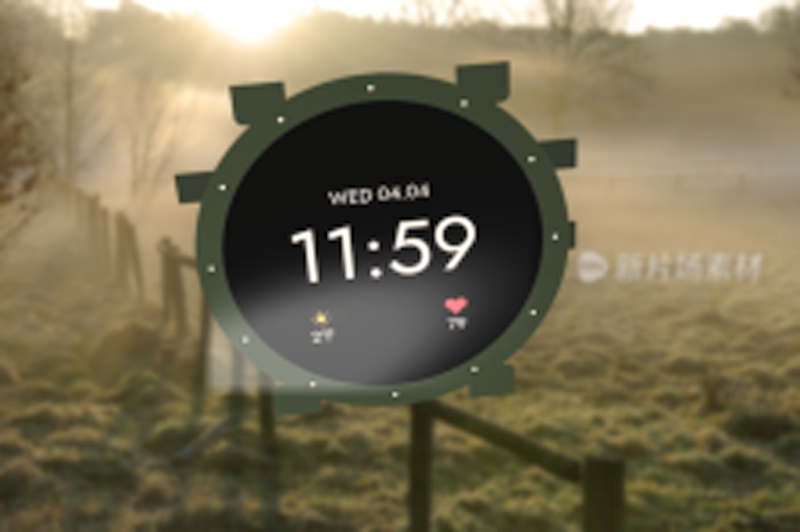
11:59
